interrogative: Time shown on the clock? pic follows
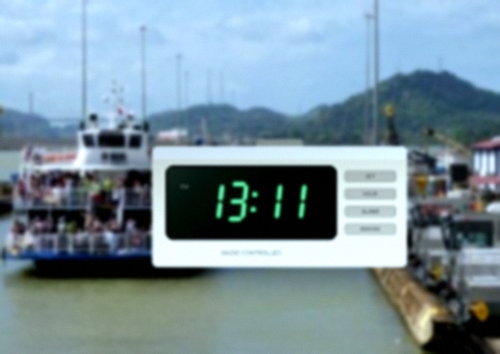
13:11
